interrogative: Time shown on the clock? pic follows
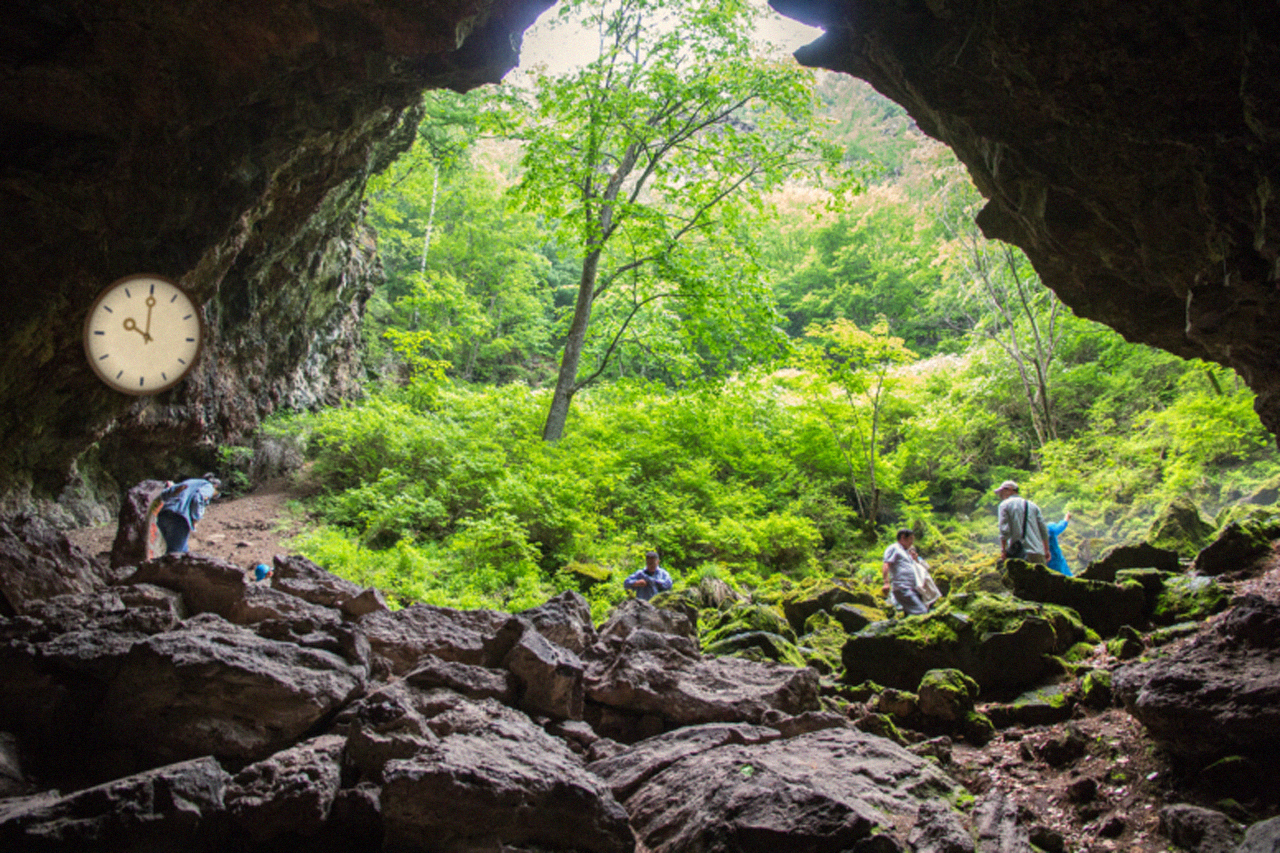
10:00
